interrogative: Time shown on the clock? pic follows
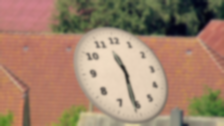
11:31
